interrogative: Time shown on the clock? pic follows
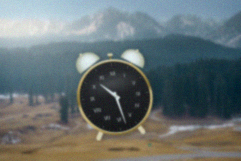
10:28
